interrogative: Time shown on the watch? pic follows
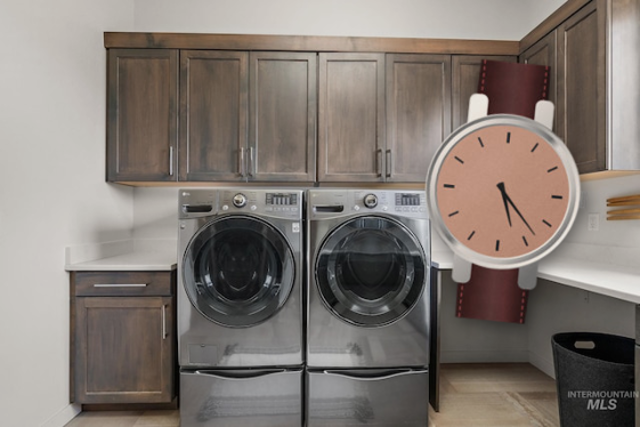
5:23
